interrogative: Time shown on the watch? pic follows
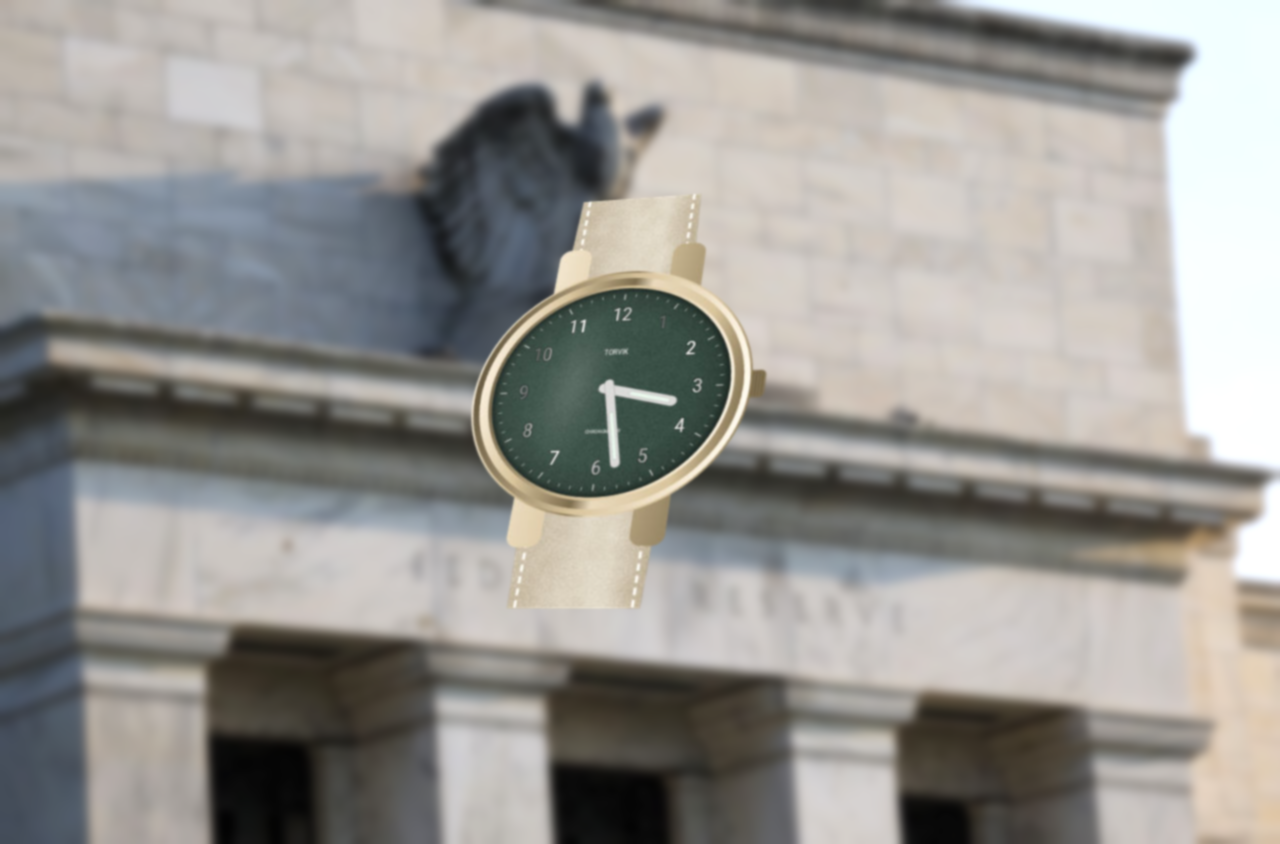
3:28
